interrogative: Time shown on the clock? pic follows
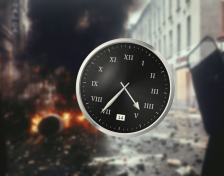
4:36
